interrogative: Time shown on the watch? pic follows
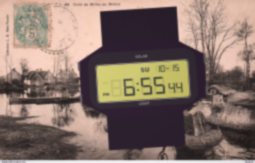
6:55:44
